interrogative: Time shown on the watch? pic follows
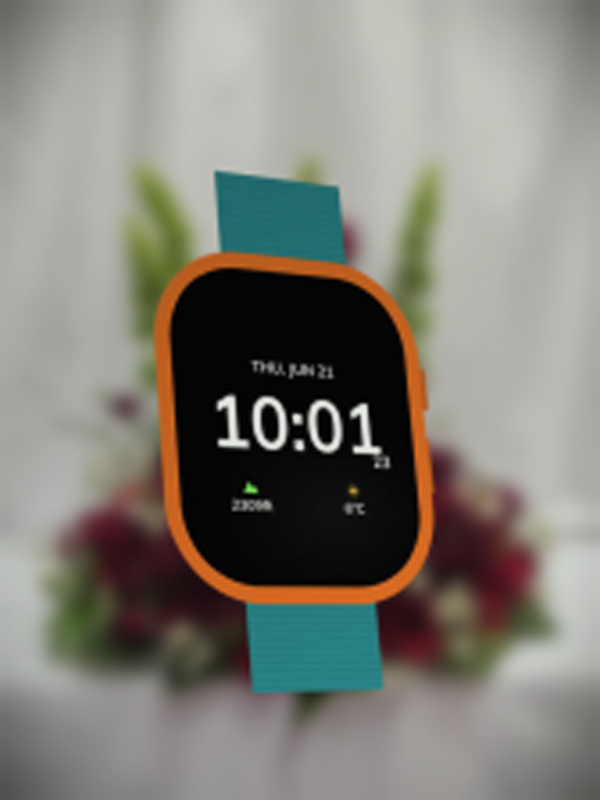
10:01
